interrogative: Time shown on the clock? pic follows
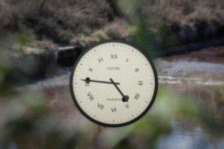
4:46
